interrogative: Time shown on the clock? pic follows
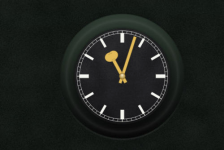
11:03
